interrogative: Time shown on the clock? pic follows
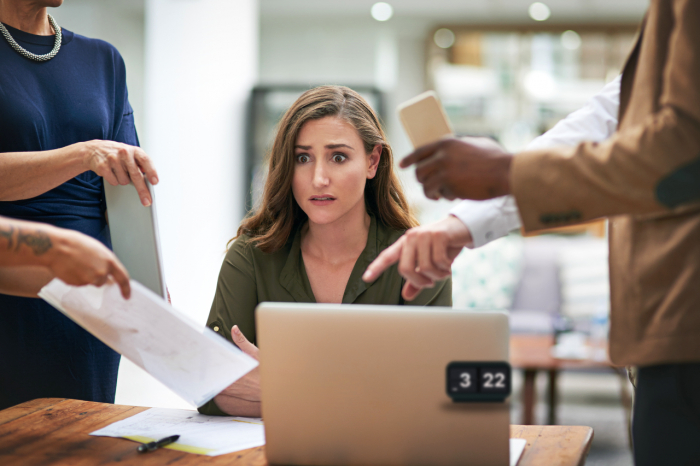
3:22
